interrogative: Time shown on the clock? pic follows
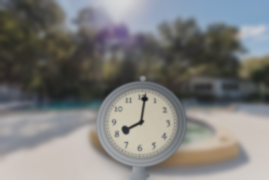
8:01
